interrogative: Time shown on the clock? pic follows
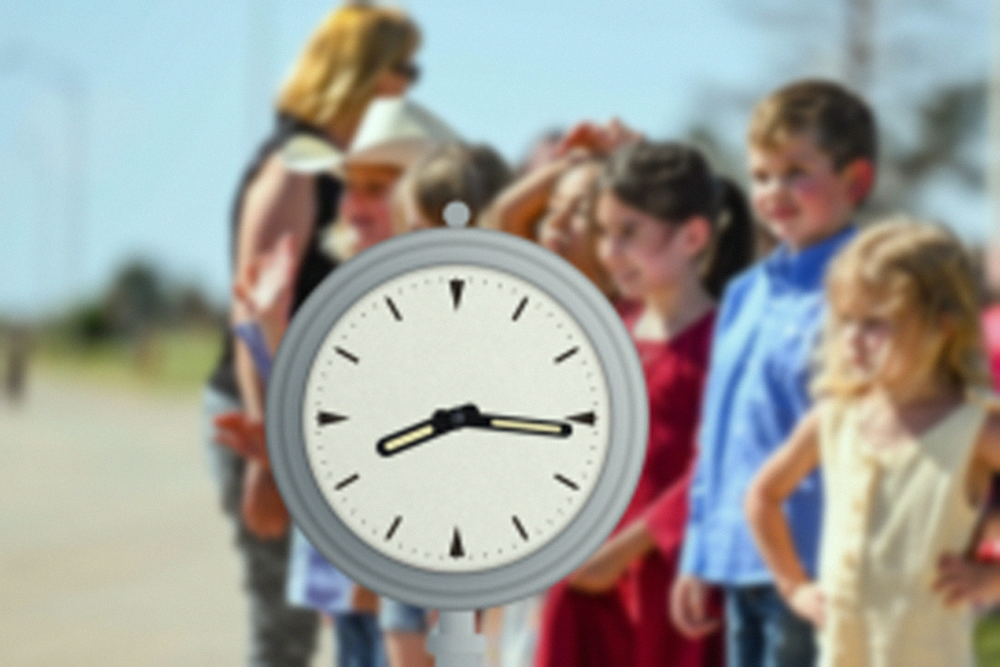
8:16
